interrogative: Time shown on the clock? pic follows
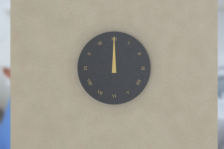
12:00
